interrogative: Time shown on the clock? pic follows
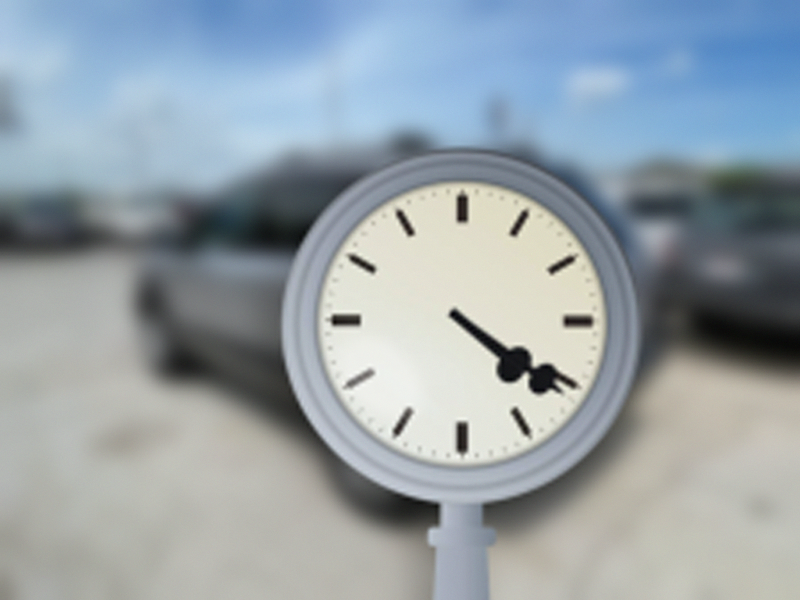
4:21
